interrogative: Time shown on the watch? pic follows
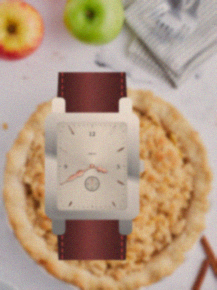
3:40
